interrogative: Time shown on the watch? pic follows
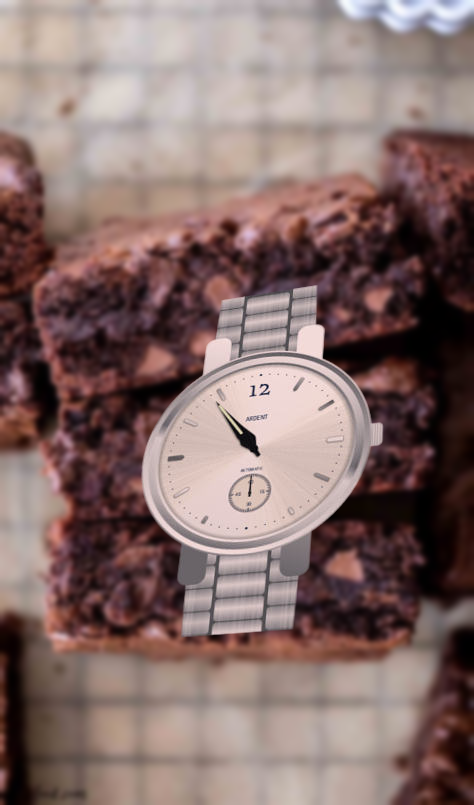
10:54
